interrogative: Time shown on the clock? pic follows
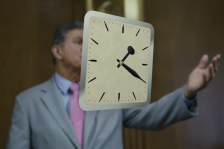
1:20
